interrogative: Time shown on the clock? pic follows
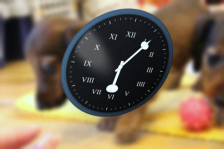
6:06
